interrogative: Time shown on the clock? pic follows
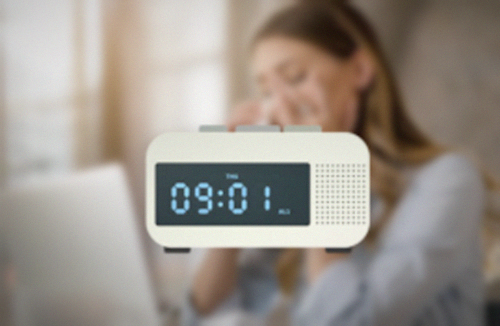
9:01
